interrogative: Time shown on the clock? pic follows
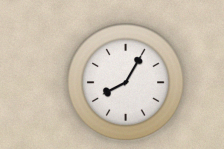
8:05
